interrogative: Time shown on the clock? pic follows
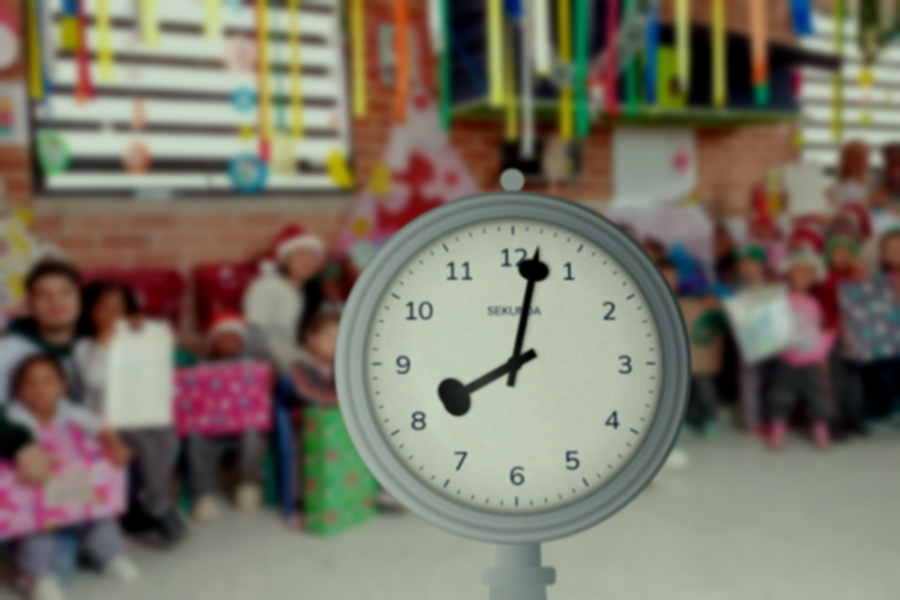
8:02
